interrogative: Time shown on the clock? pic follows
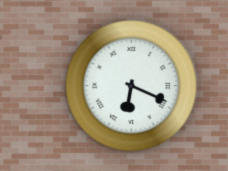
6:19
